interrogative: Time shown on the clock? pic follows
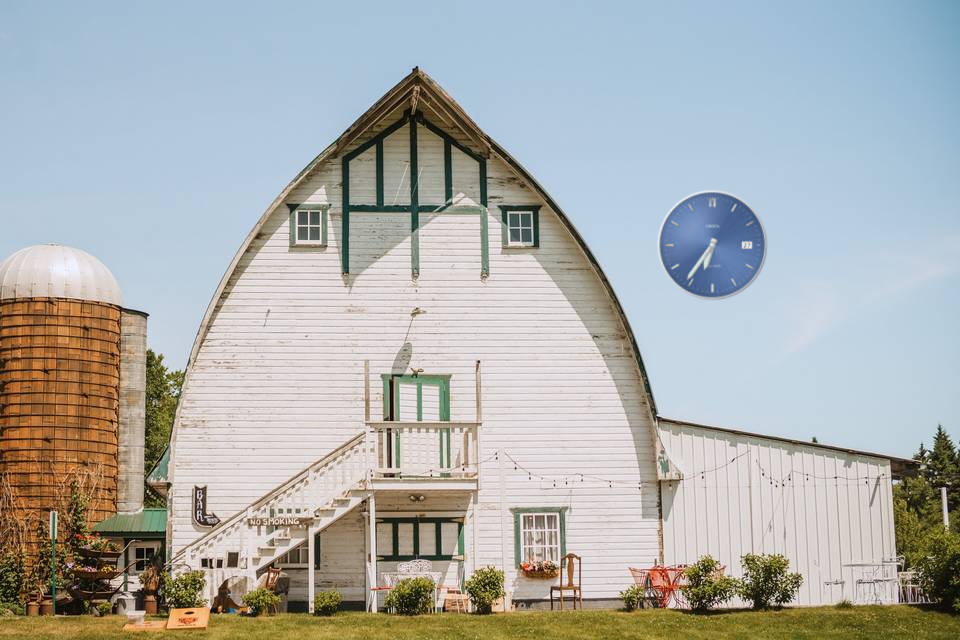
6:36
